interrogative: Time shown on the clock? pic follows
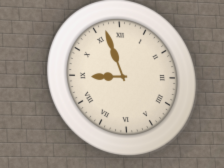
8:57
